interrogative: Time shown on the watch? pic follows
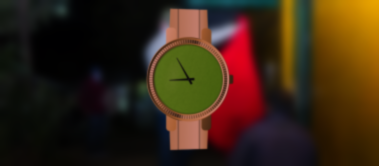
8:55
